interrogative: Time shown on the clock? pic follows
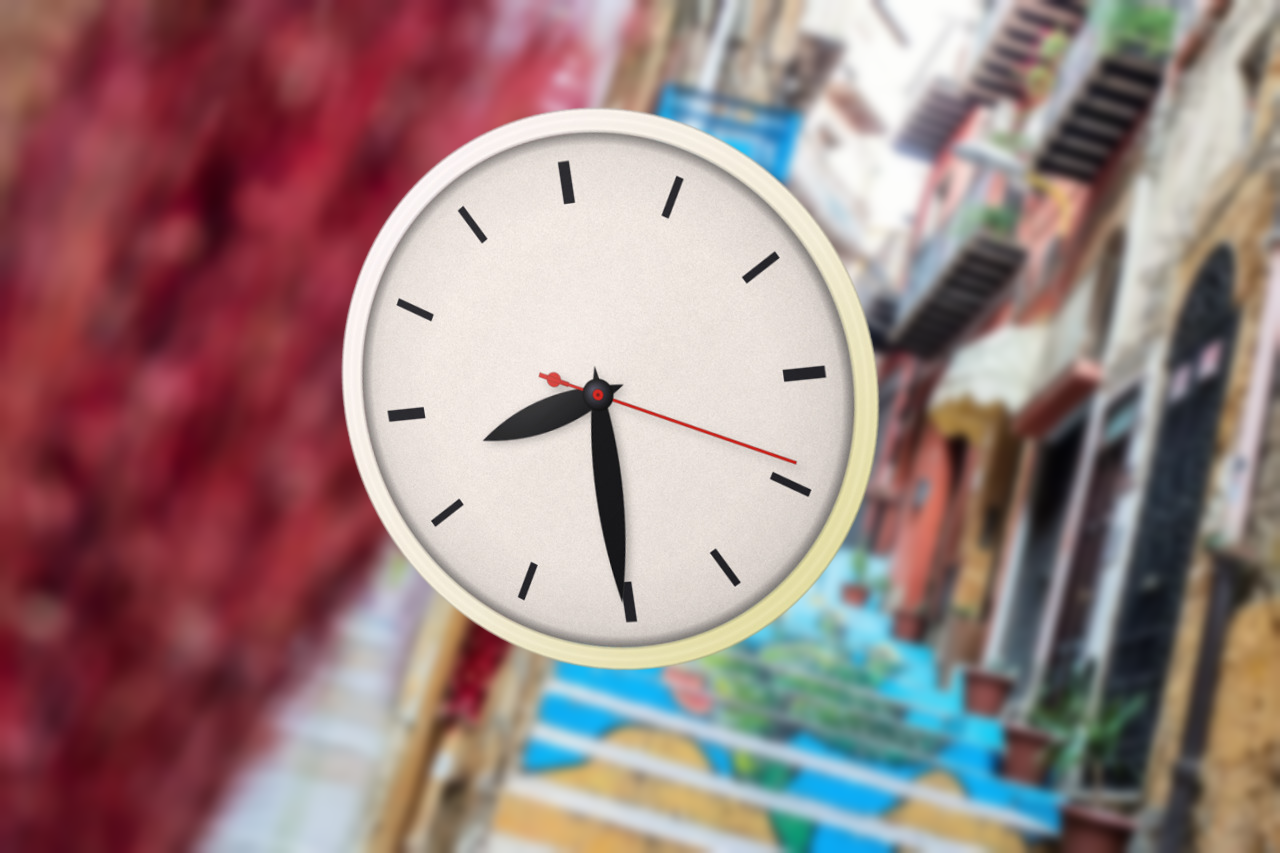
8:30:19
